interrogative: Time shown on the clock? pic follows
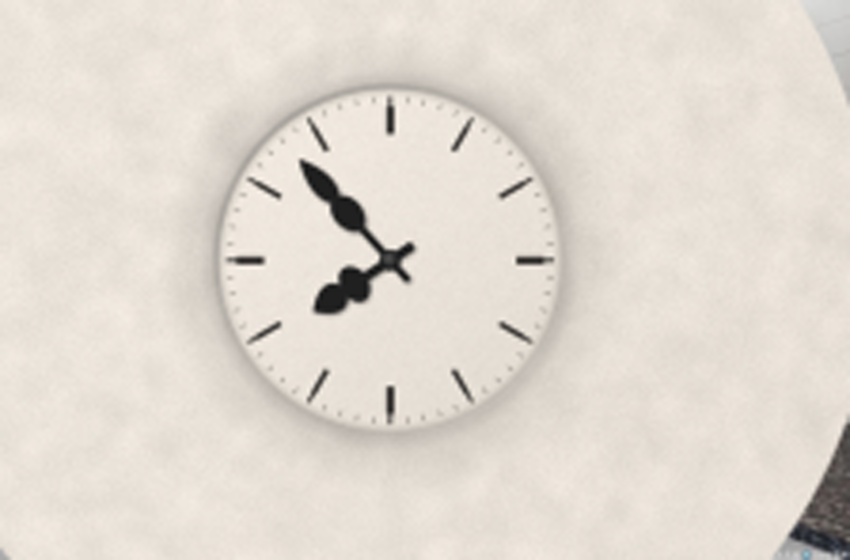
7:53
